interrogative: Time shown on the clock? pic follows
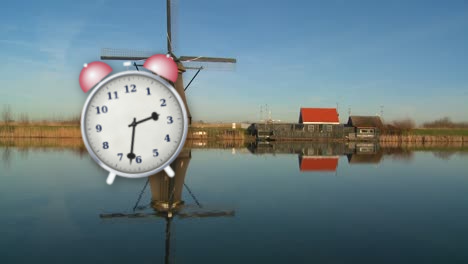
2:32
